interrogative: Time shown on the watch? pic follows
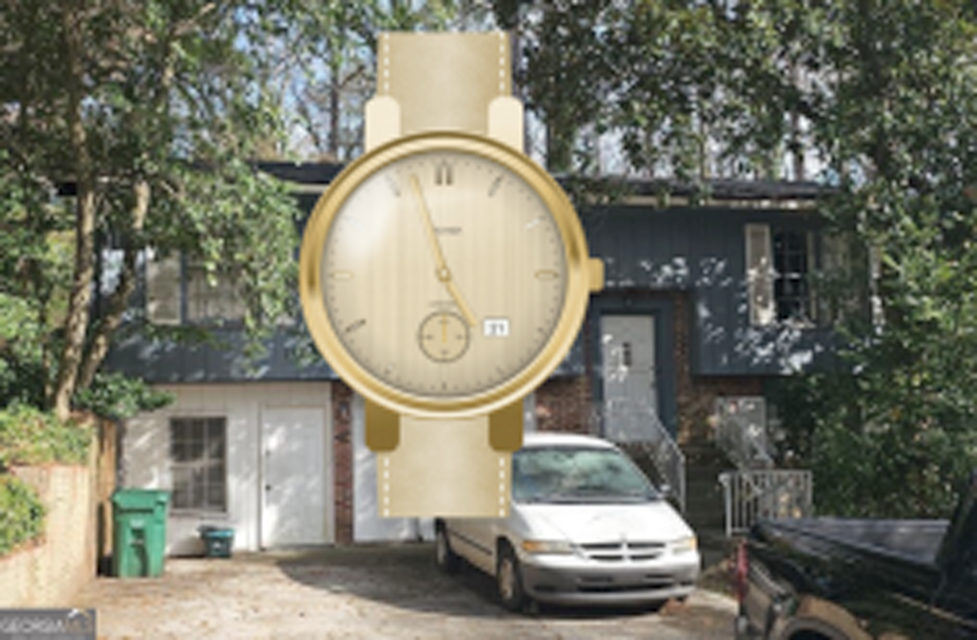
4:57
